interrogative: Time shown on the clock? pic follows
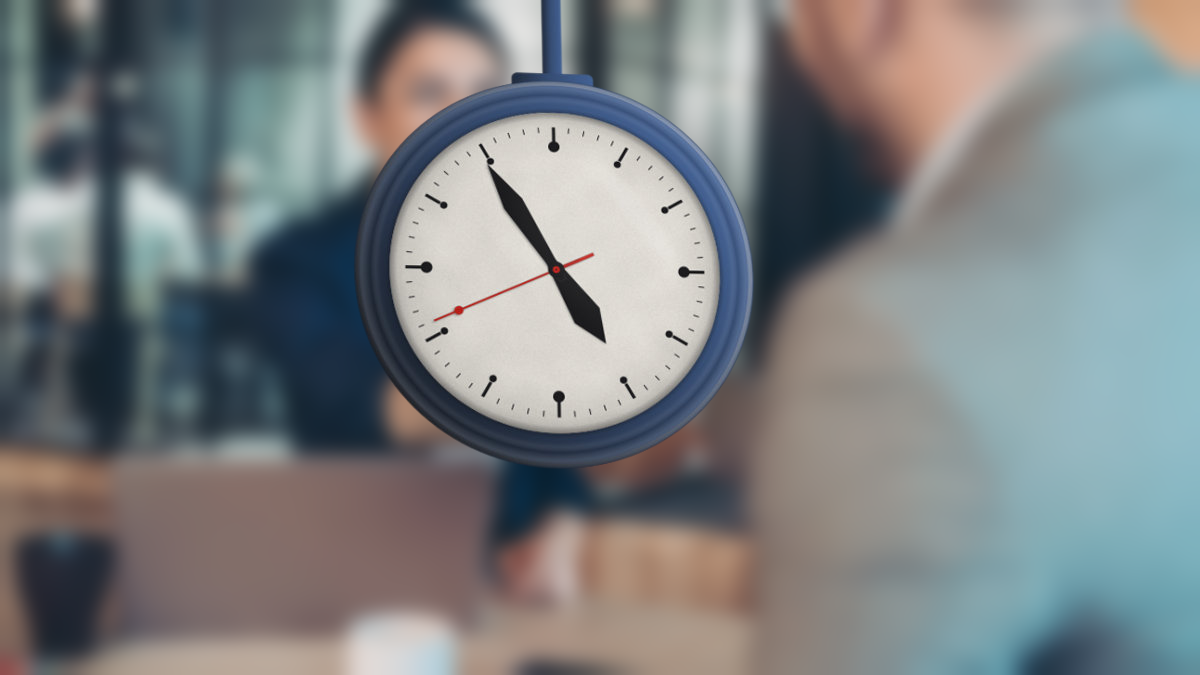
4:54:41
